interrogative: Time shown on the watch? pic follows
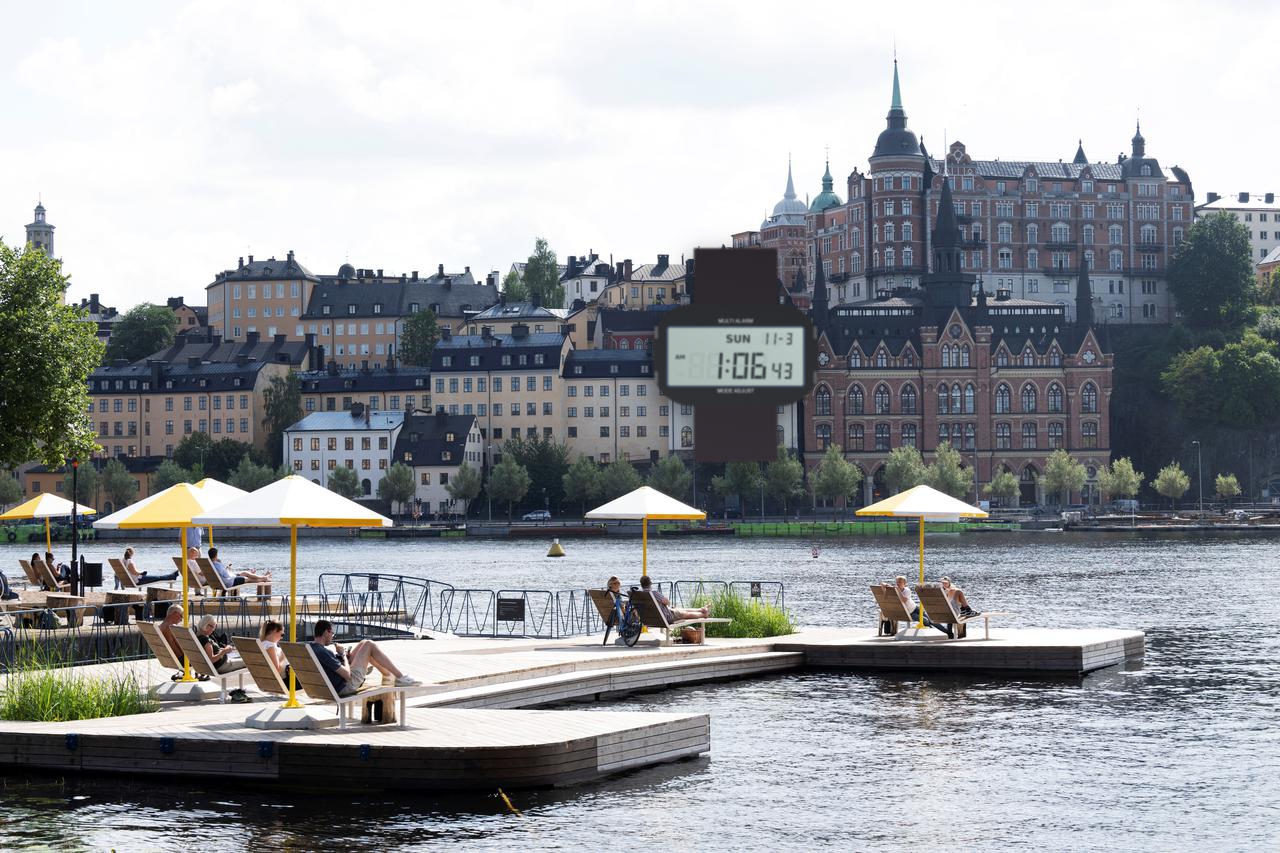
1:06:43
